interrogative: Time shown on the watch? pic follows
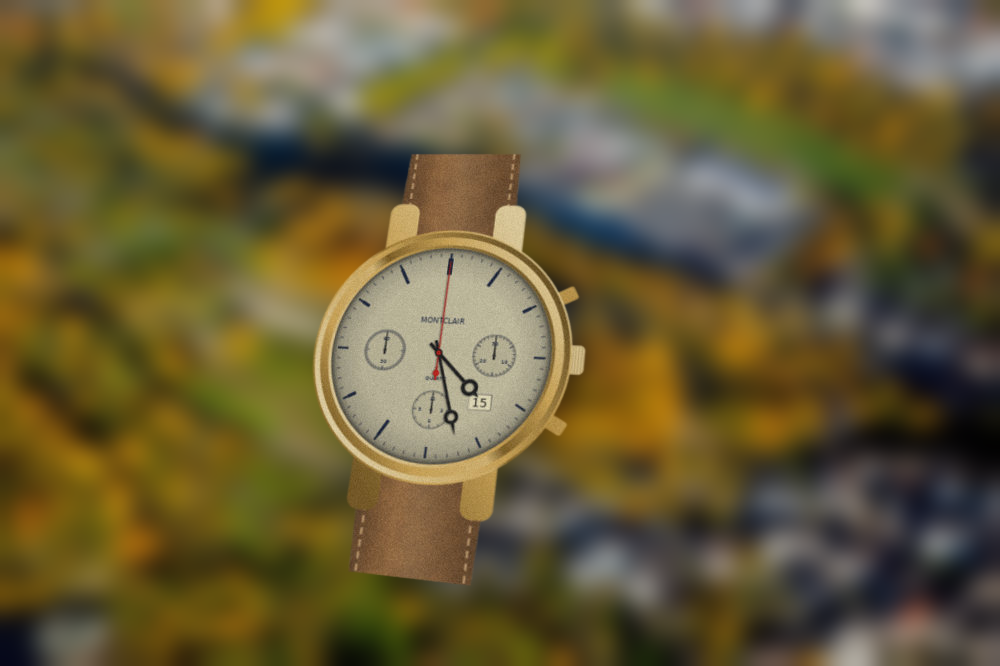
4:27
